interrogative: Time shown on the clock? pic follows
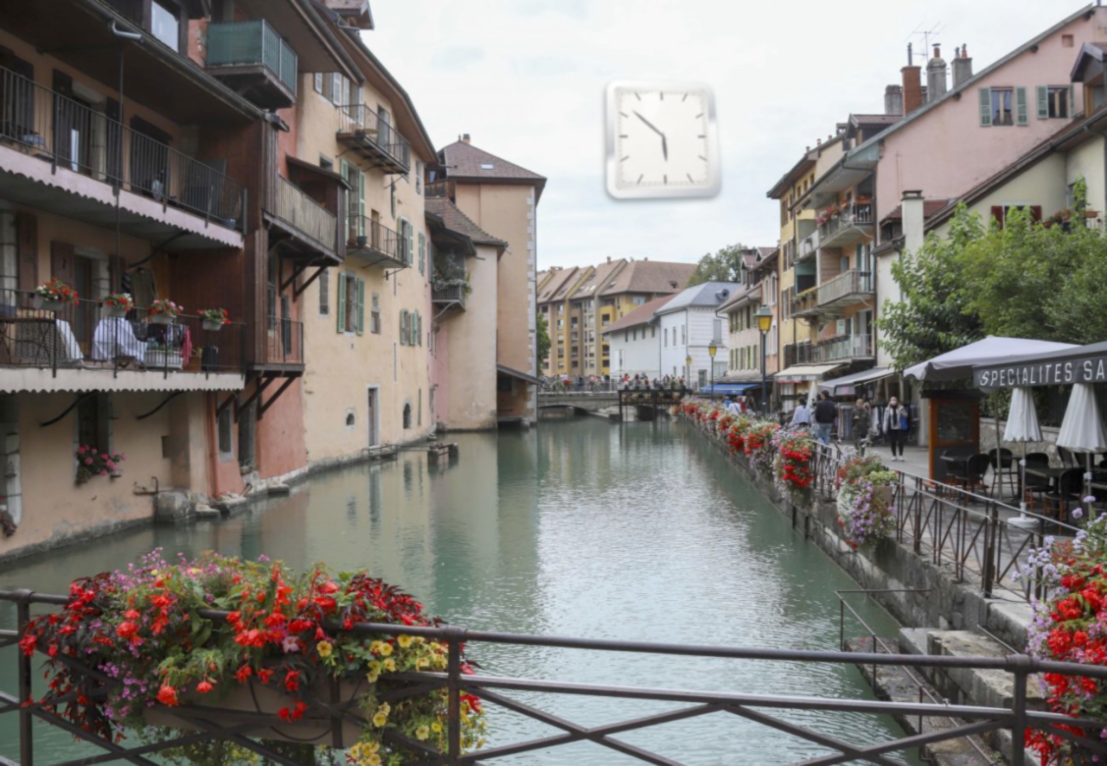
5:52
